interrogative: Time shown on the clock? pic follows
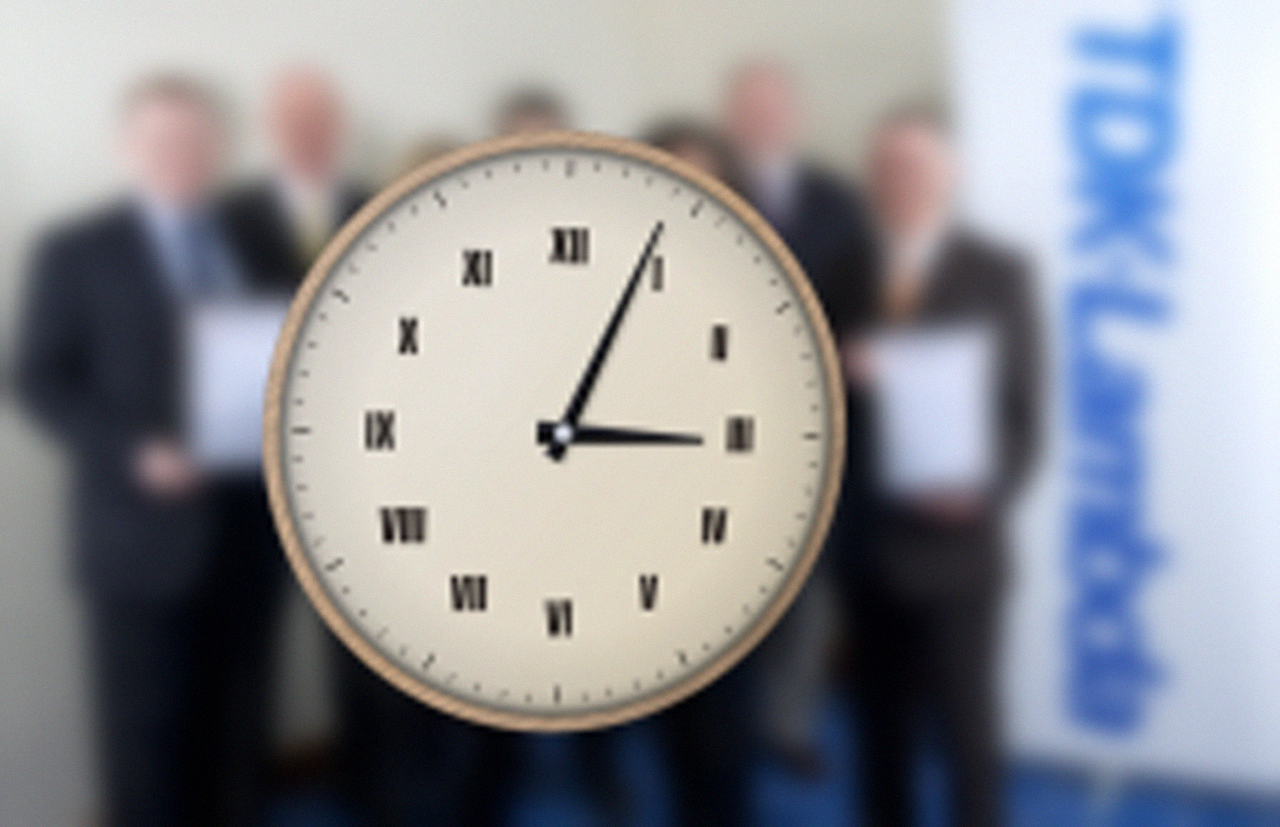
3:04
